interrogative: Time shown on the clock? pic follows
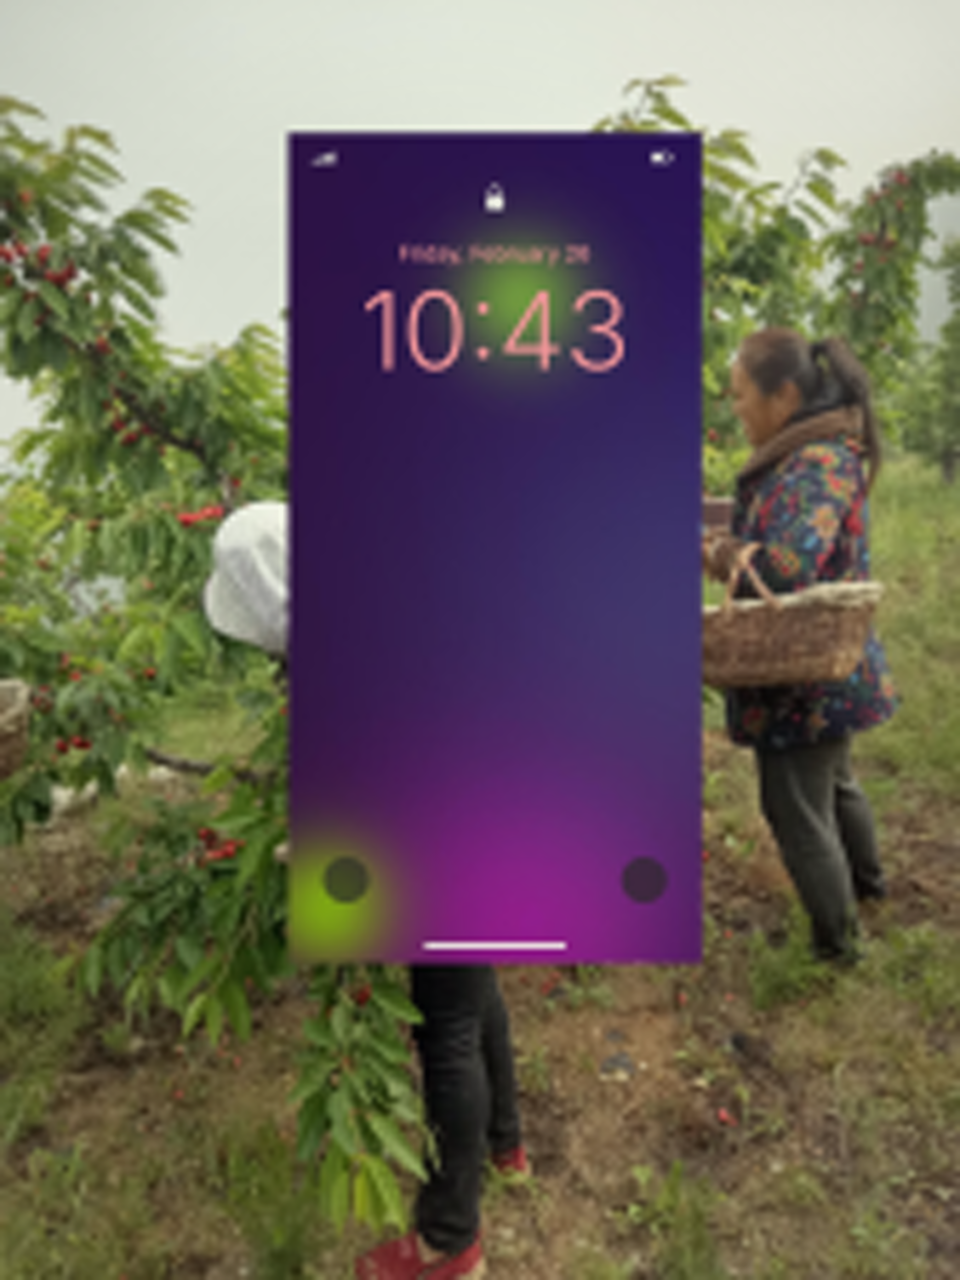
10:43
